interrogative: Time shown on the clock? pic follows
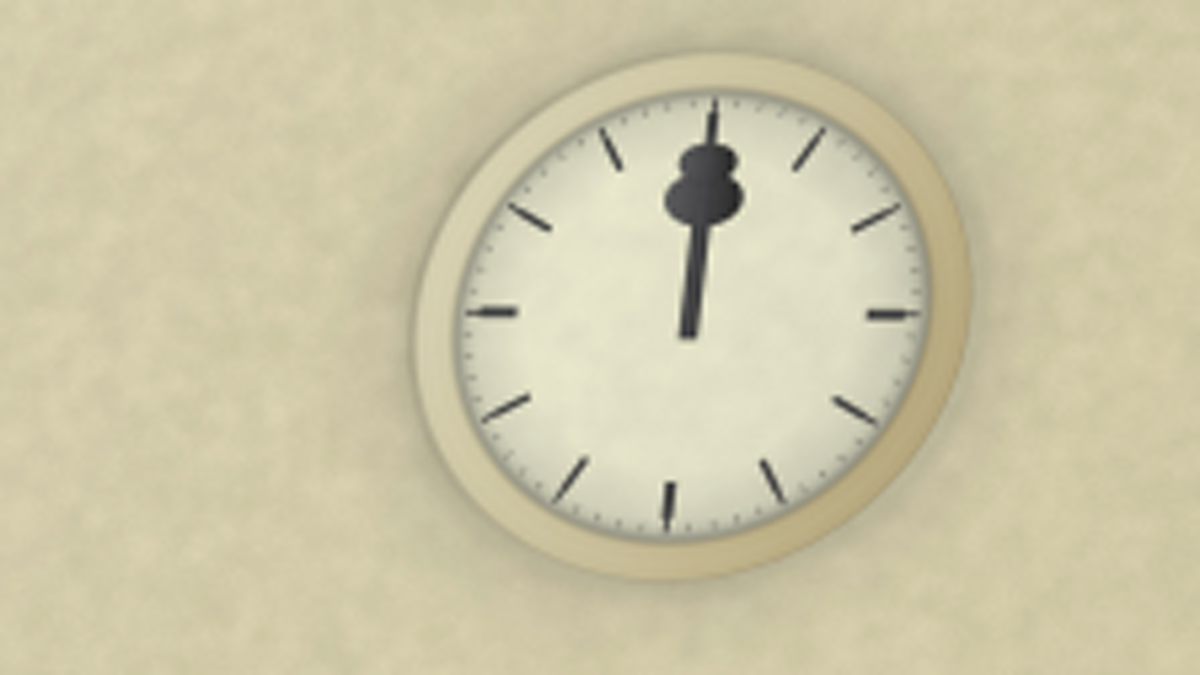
12:00
